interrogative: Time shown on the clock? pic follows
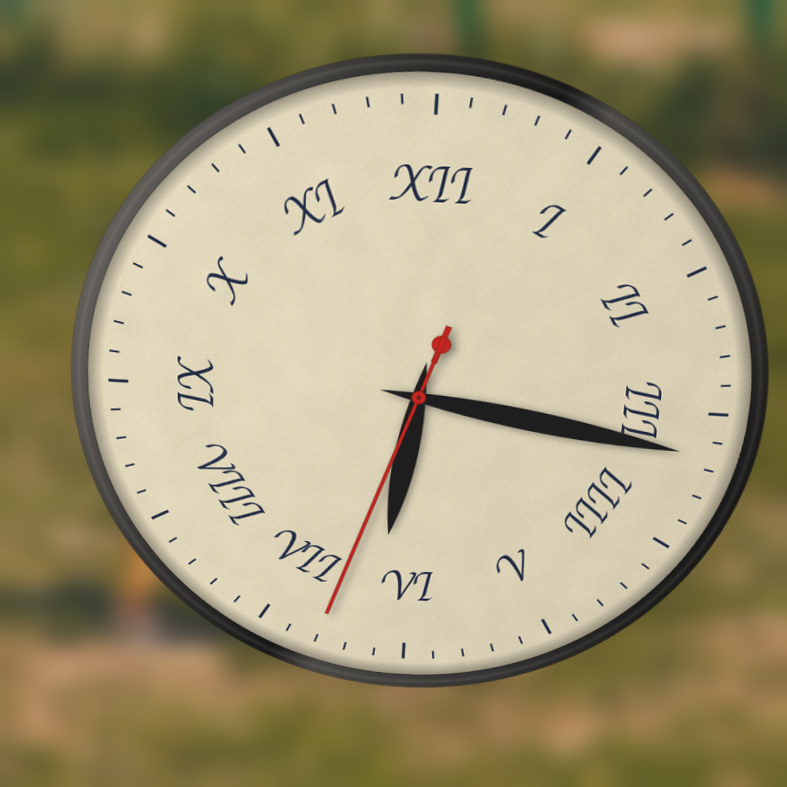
6:16:33
